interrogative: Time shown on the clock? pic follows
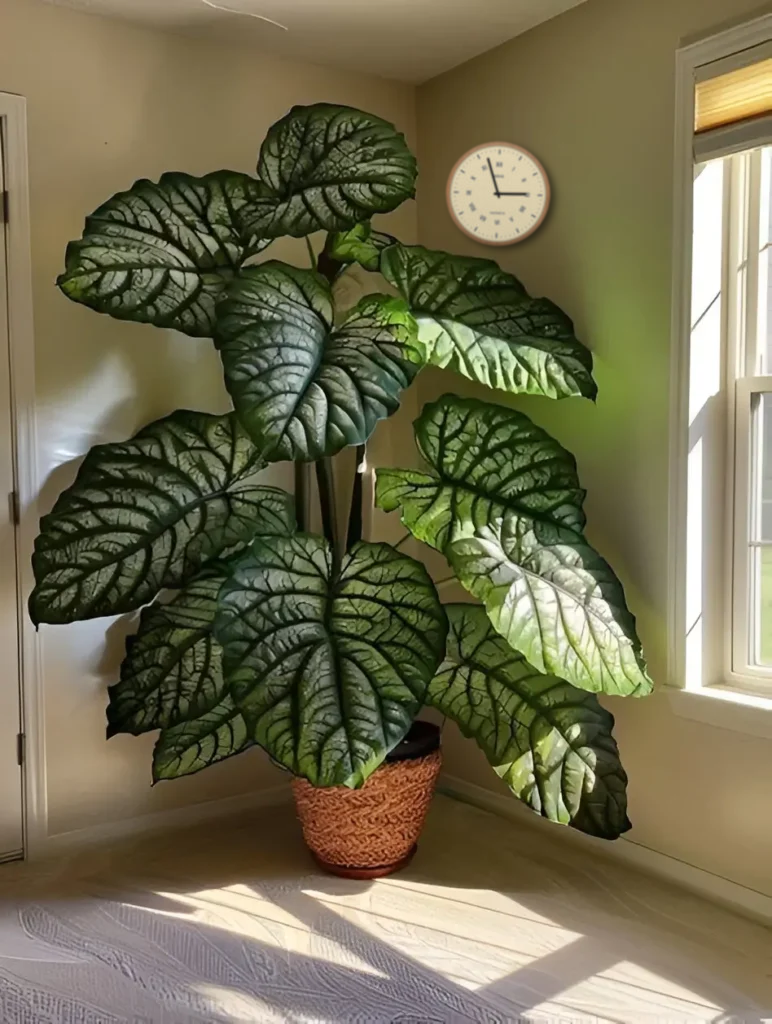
2:57
